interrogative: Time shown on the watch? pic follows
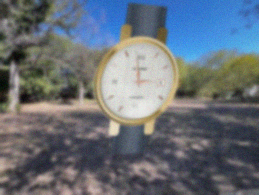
2:58
